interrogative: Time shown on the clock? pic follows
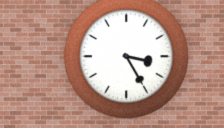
3:25
